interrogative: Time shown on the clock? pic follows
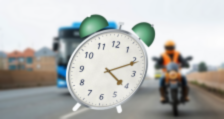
4:11
